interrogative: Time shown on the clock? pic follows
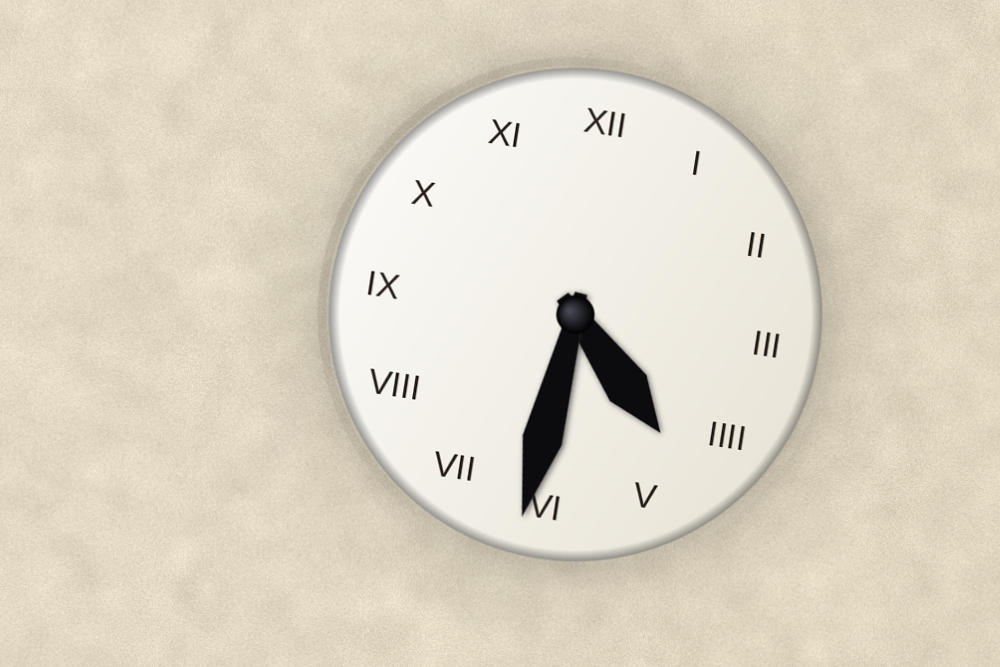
4:31
